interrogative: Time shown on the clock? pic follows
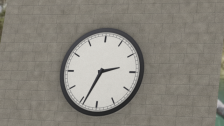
2:34
